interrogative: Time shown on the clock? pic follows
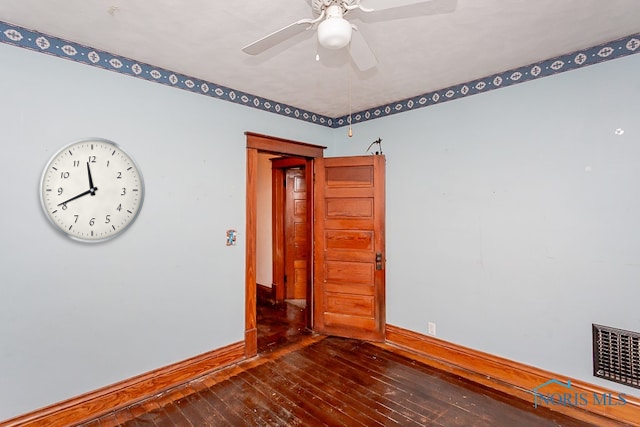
11:41
